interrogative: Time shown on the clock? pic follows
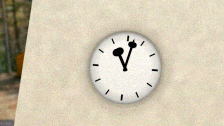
11:02
